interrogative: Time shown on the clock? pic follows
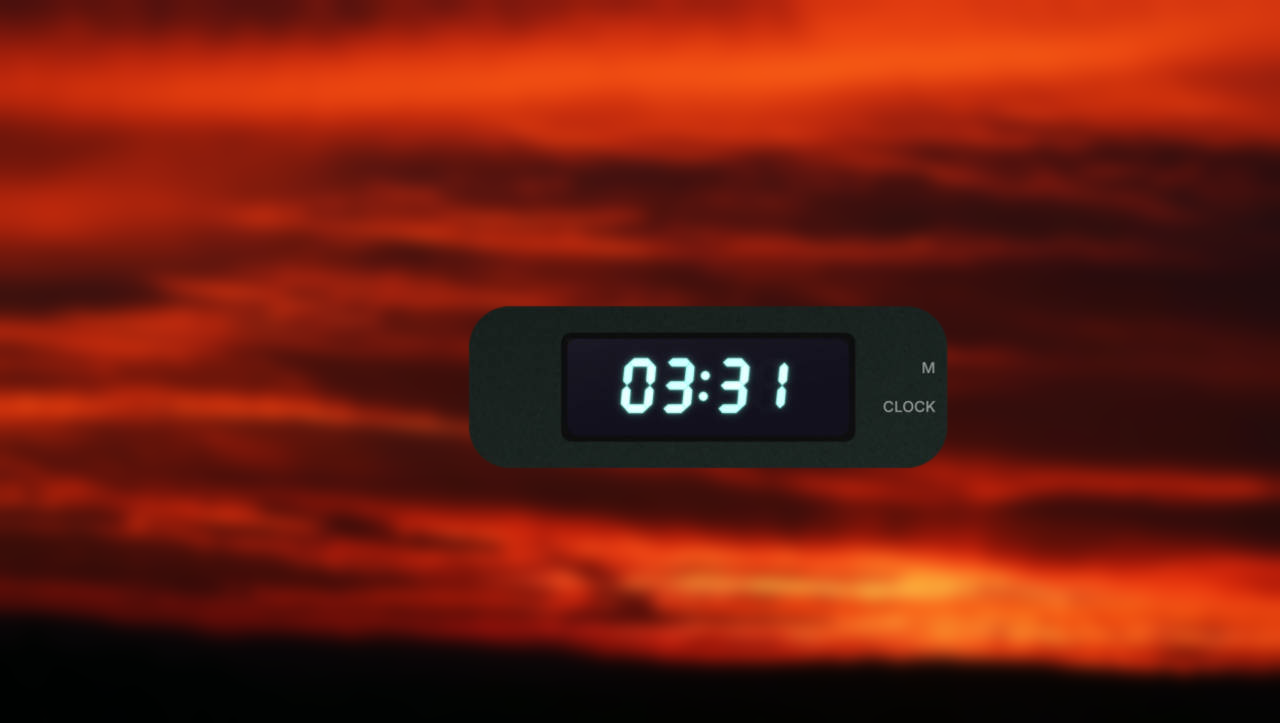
3:31
